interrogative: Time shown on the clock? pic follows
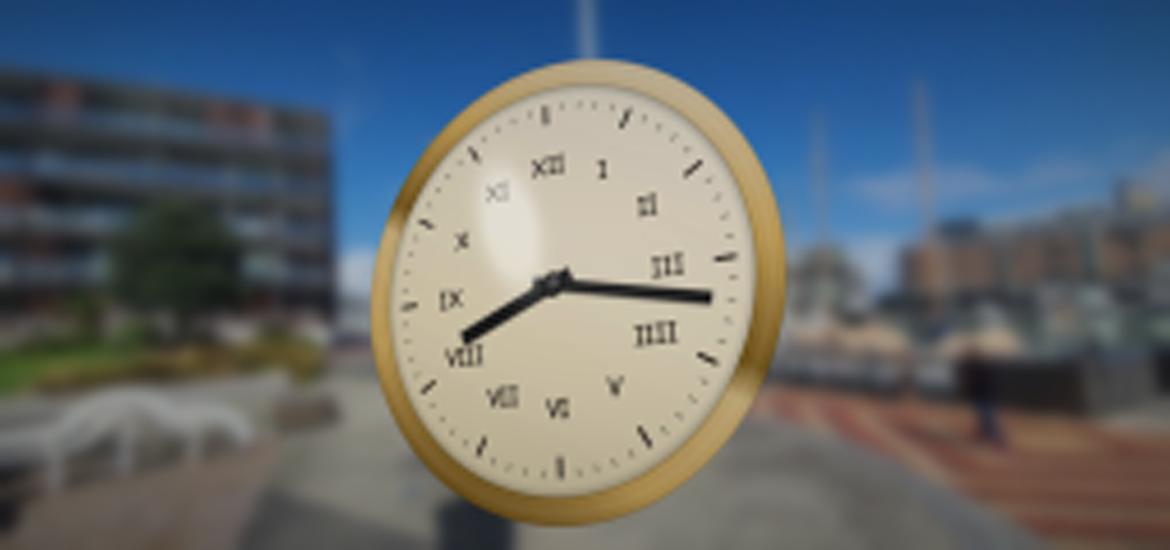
8:17
